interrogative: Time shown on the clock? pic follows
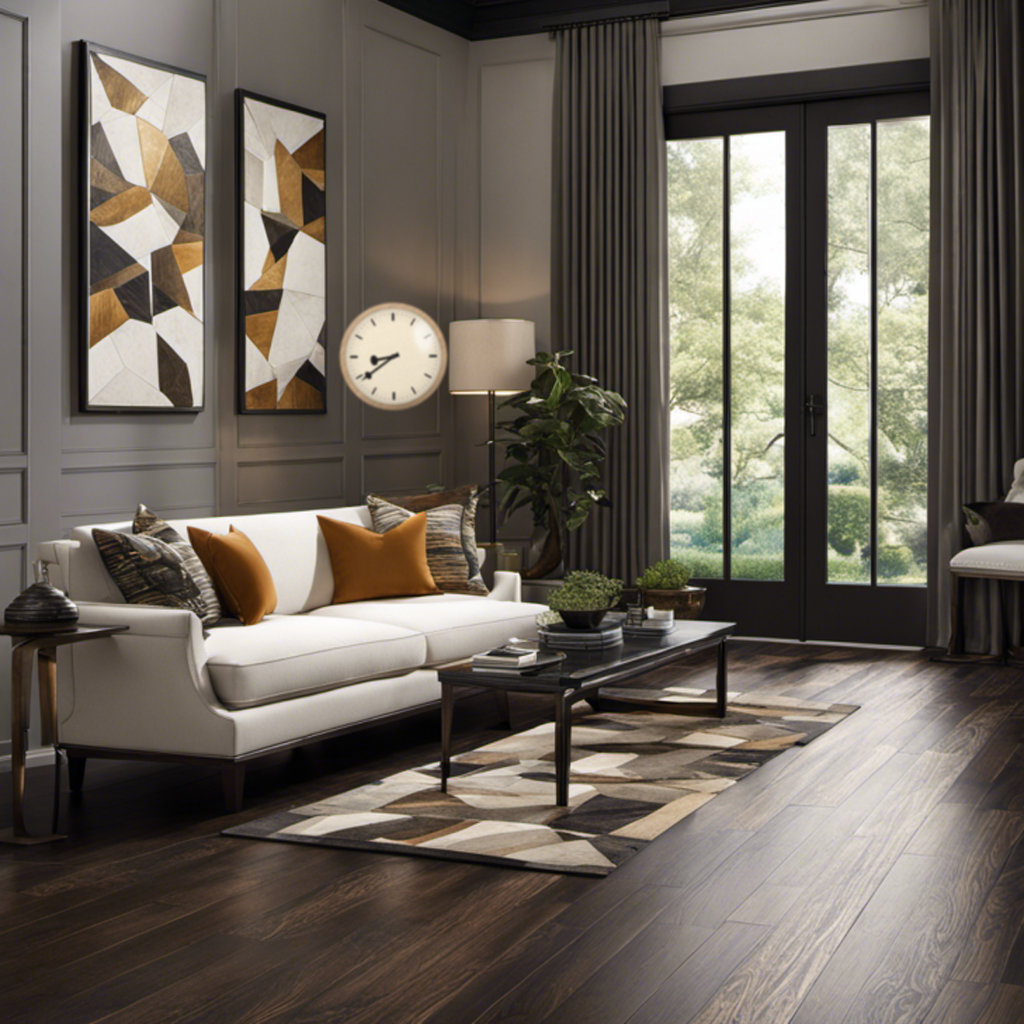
8:39
